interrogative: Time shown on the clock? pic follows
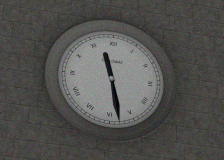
11:28
